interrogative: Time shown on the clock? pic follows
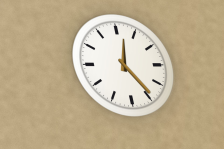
12:24
